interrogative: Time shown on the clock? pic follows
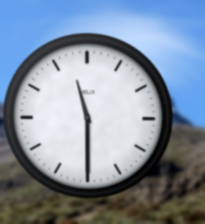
11:30
